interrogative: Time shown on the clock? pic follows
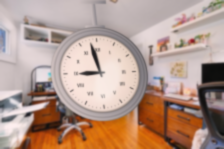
8:58
